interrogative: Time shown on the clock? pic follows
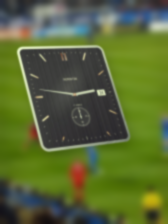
2:47
